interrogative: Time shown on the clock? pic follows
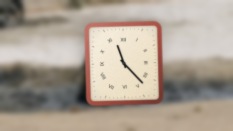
11:23
